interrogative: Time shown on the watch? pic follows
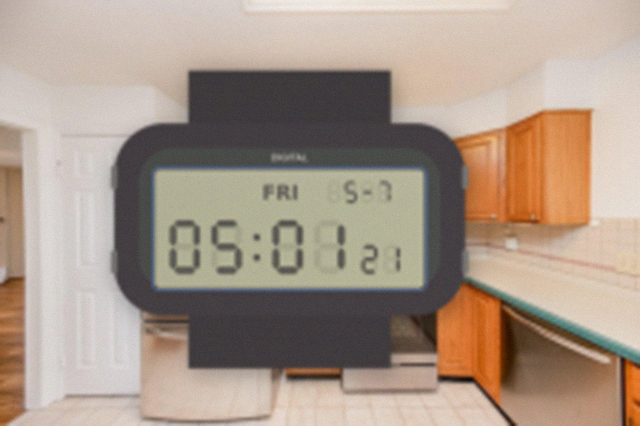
5:01:21
